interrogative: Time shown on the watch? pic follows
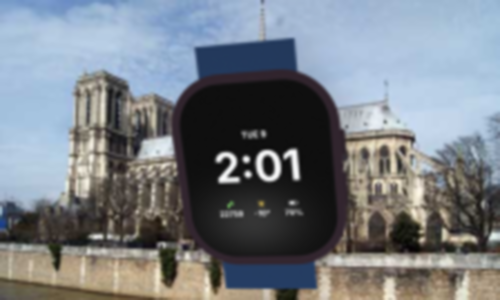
2:01
